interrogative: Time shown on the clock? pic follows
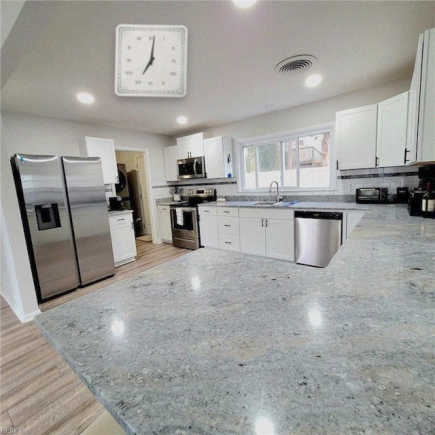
7:01
